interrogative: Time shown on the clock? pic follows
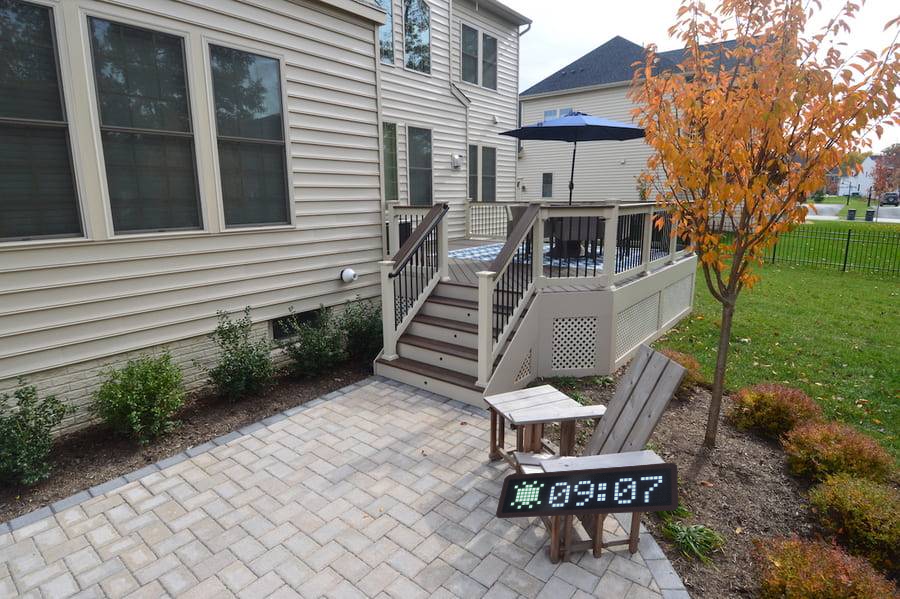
9:07
